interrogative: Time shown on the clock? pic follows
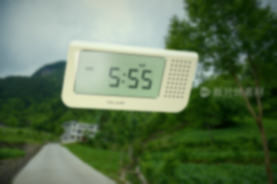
5:55
